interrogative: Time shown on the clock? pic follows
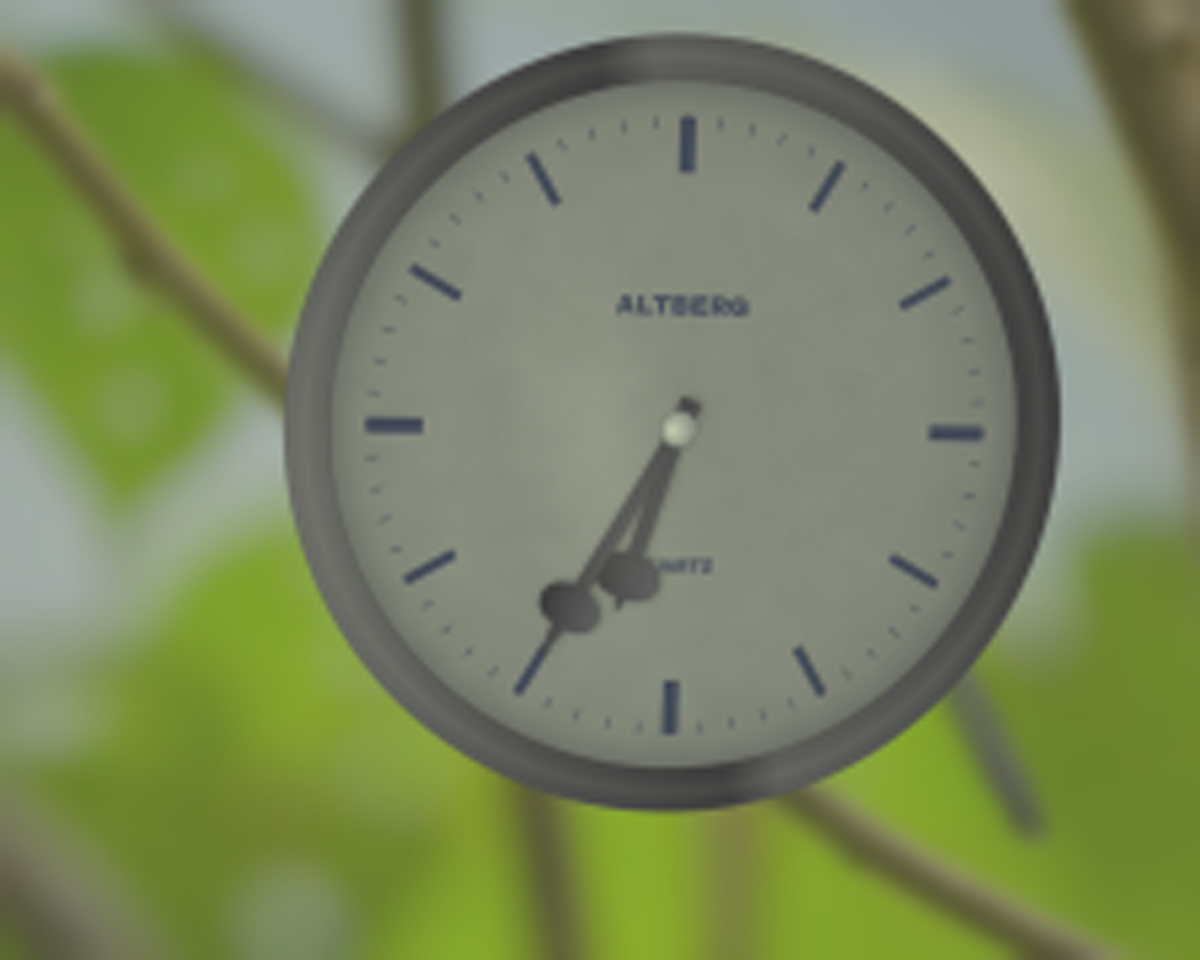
6:35
